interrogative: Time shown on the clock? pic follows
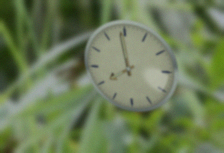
7:59
